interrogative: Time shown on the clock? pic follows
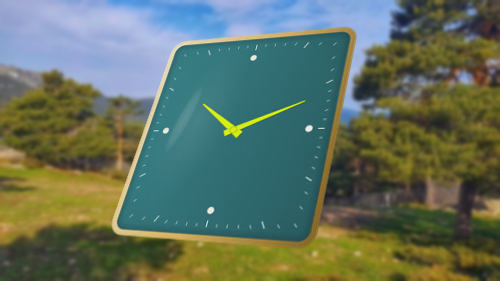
10:11
